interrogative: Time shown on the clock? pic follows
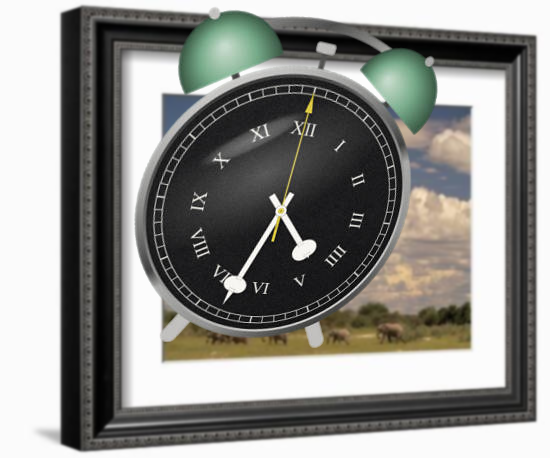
4:33:00
